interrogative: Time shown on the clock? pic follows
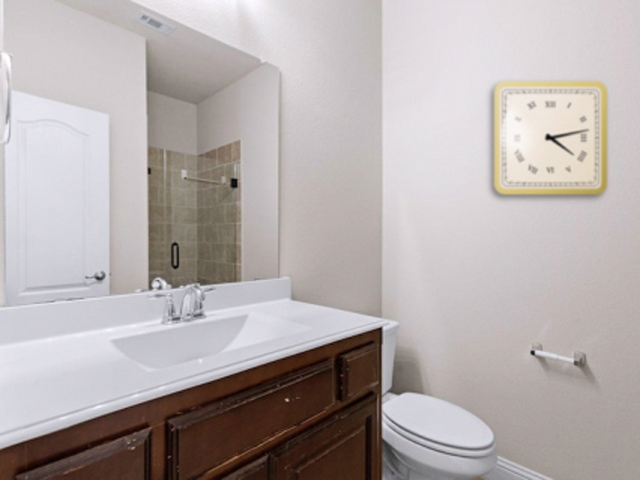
4:13
